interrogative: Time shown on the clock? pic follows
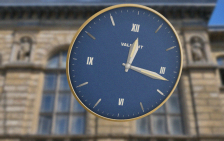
12:17
